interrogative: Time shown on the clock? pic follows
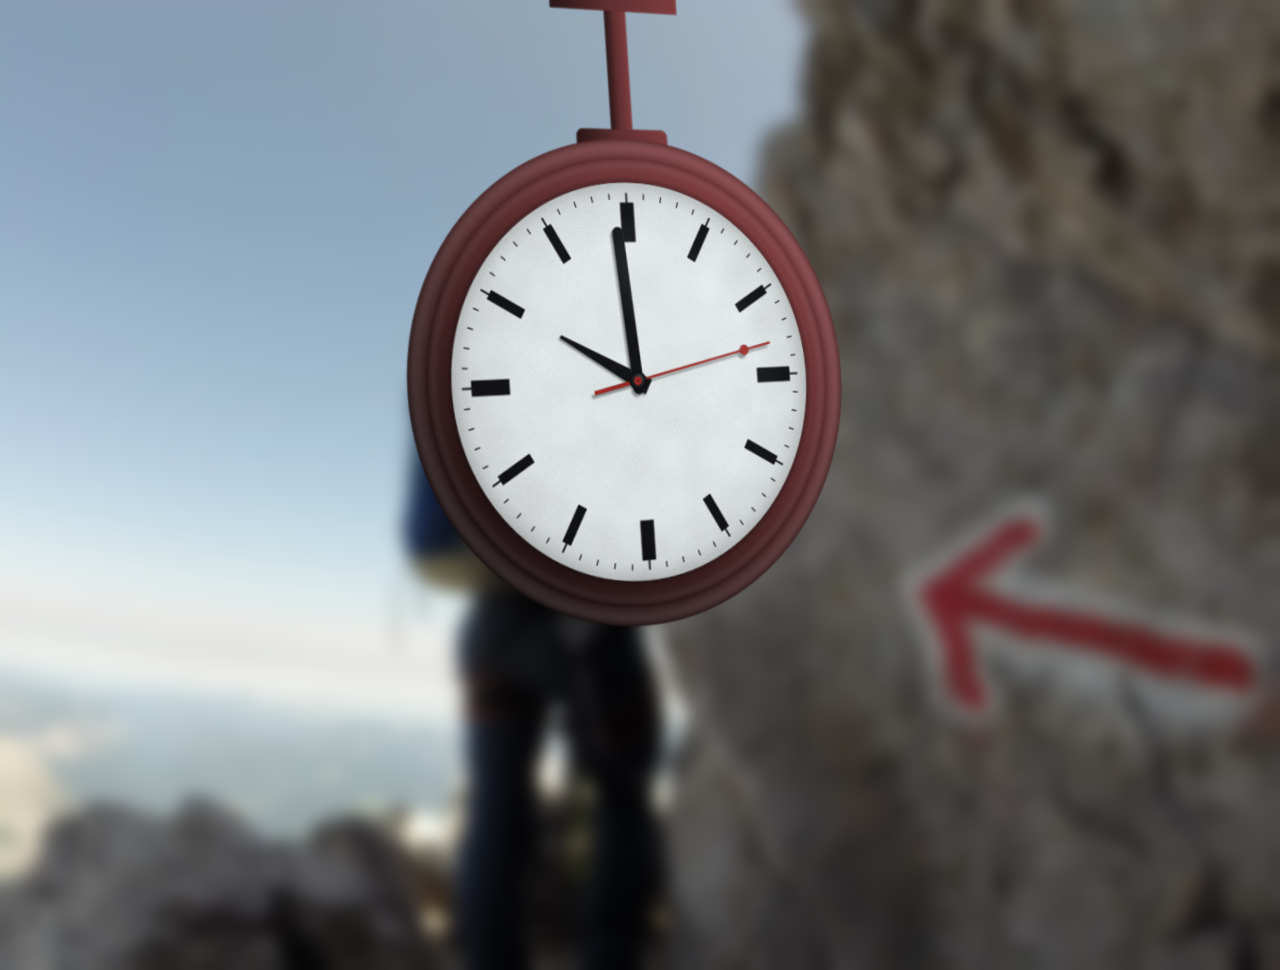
9:59:13
